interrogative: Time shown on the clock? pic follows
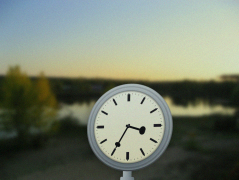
3:35
